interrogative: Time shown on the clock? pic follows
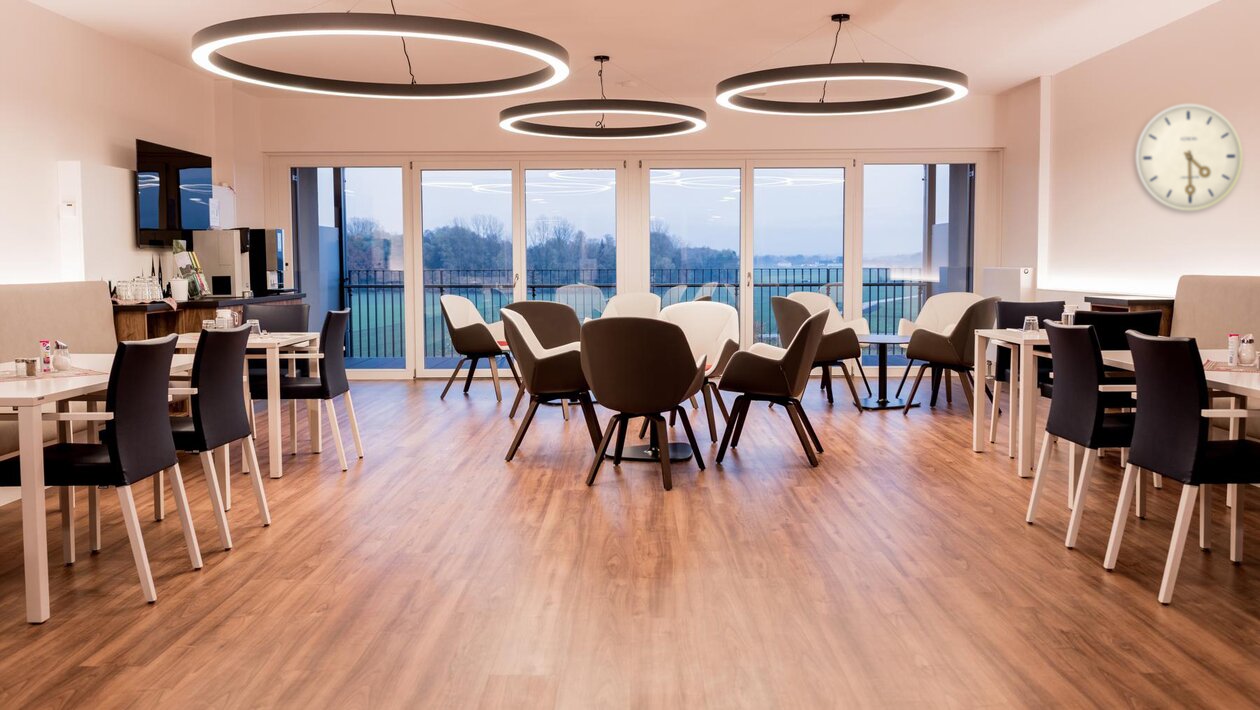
4:30
